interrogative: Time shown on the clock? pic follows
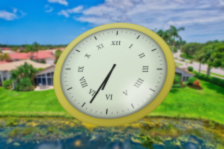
6:34
